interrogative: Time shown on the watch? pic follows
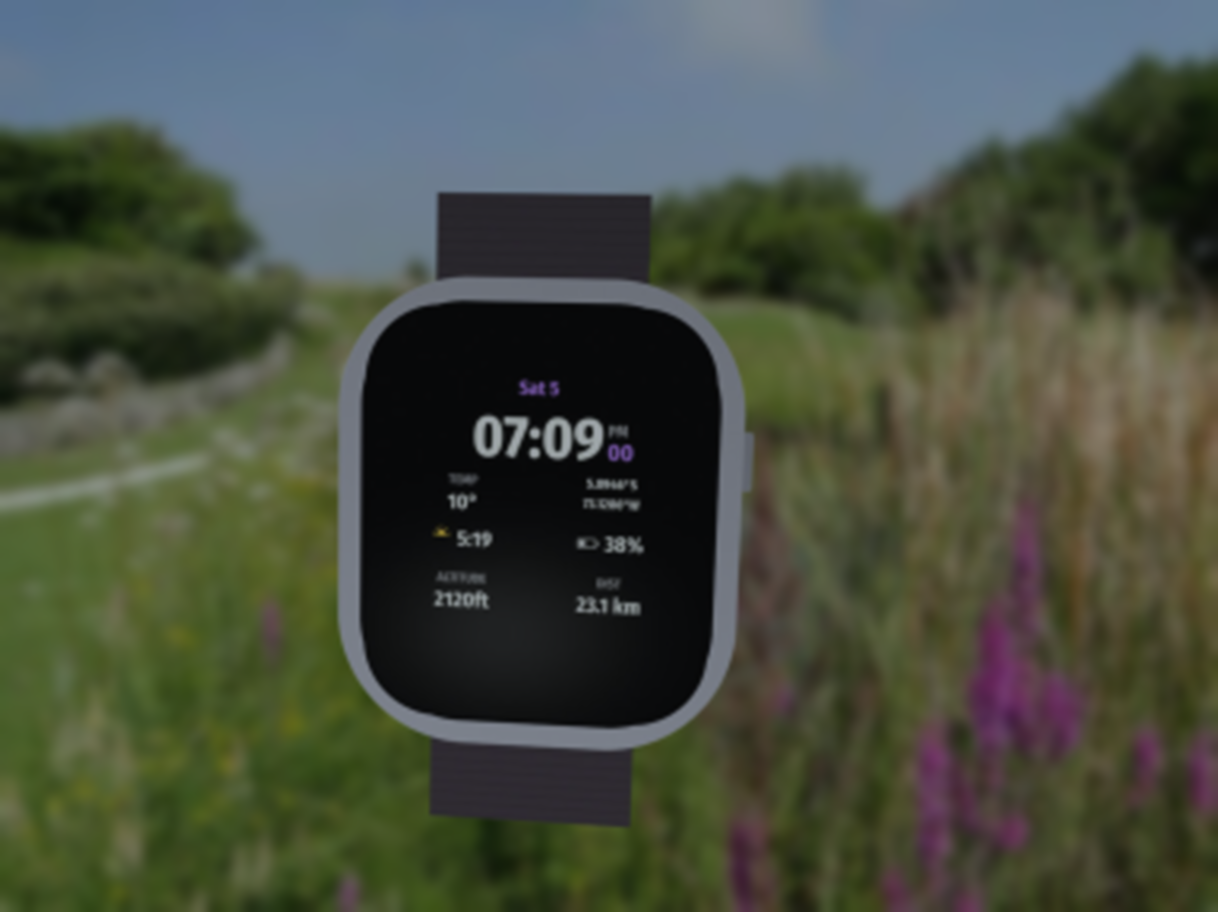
7:09
